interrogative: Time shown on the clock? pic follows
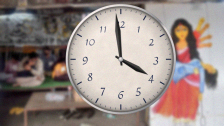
3:59
